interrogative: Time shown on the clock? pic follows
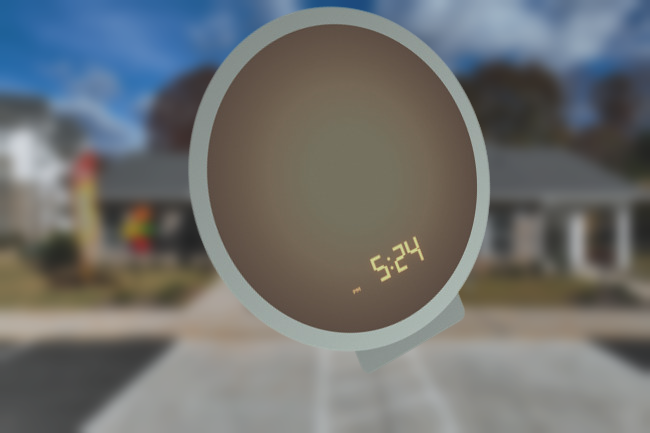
5:24
